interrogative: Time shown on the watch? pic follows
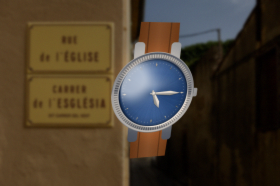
5:15
